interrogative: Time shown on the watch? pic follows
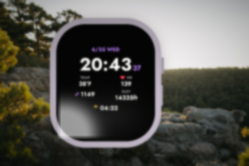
20:43
